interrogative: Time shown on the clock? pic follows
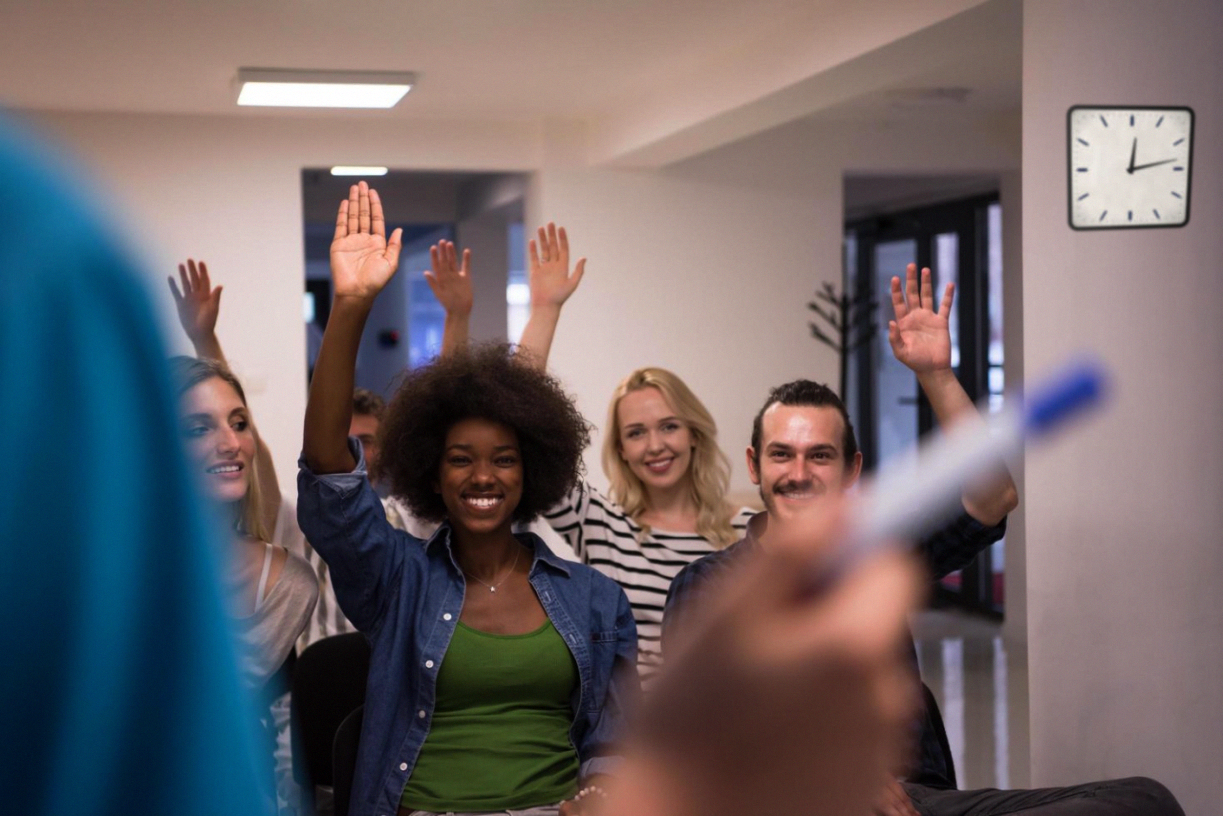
12:13
